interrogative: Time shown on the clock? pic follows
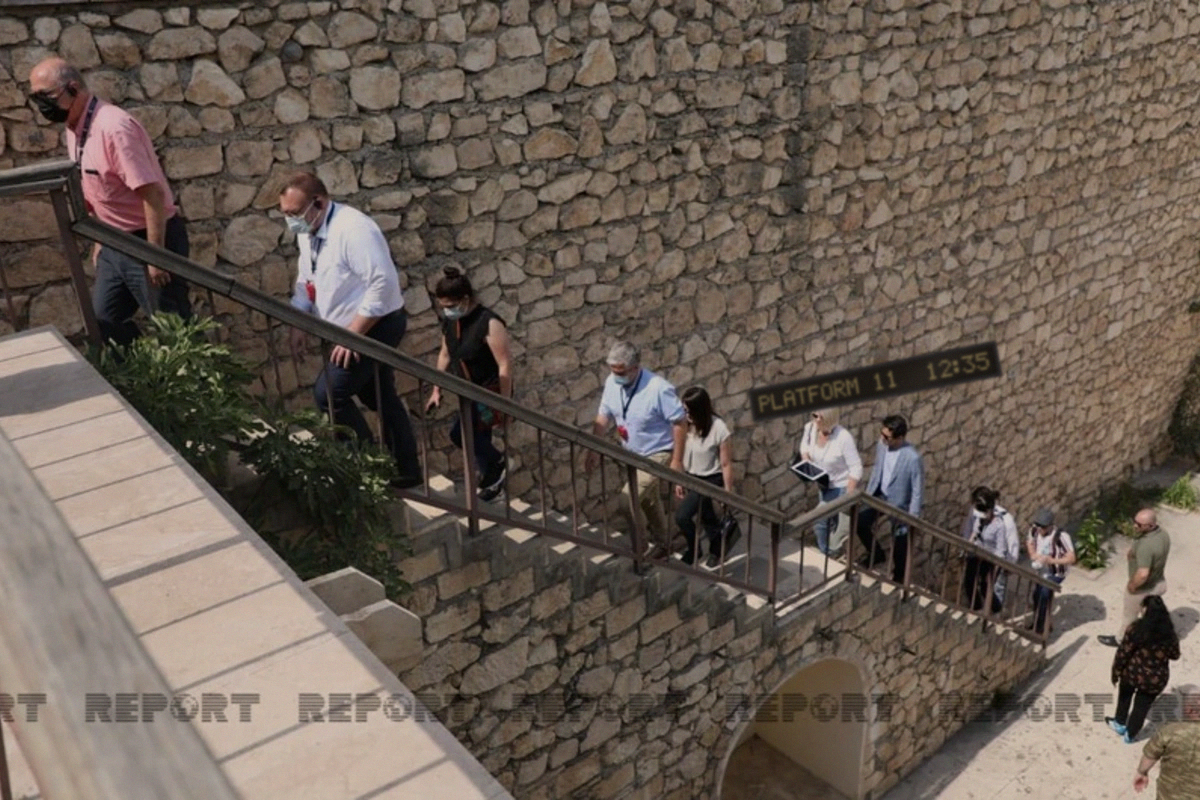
12:35
